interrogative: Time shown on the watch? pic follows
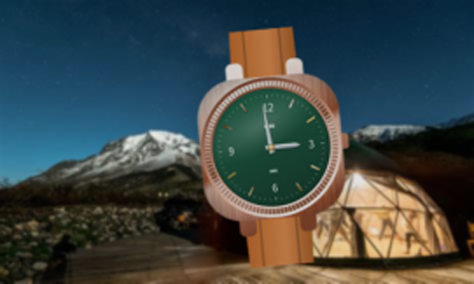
2:59
